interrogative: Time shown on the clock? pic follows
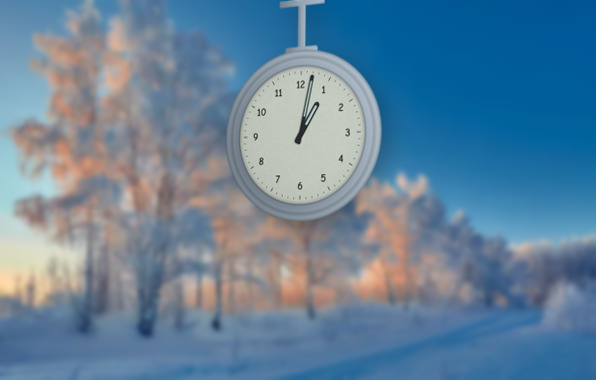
1:02
